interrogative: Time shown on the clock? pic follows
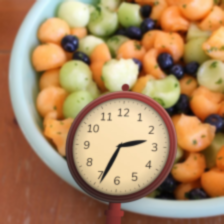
2:34
